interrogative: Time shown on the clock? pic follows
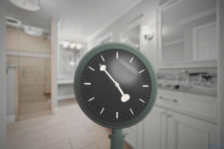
4:53
